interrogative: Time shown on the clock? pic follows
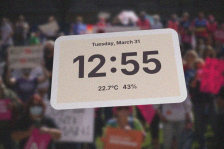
12:55
